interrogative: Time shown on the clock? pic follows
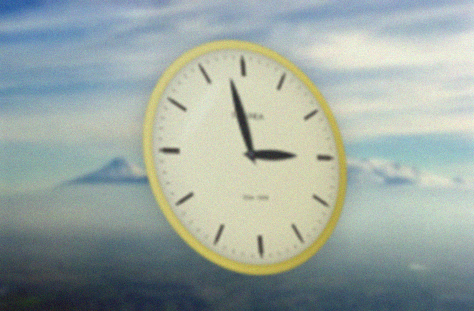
2:58
